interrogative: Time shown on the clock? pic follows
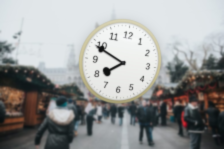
7:49
